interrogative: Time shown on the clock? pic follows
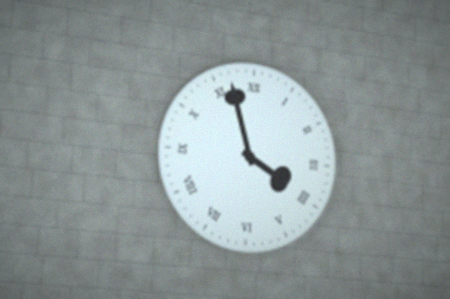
3:57
